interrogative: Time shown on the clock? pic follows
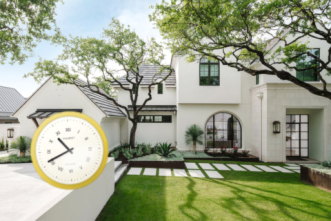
10:41
